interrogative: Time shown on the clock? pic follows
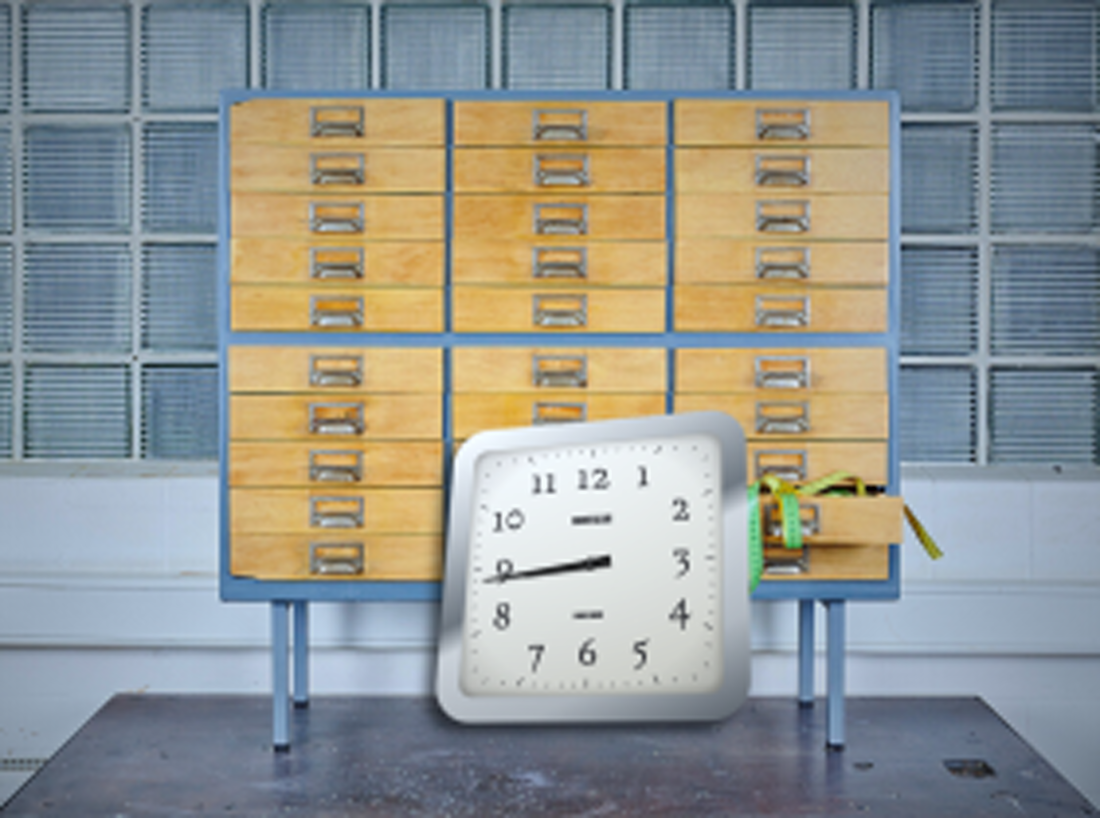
8:44
